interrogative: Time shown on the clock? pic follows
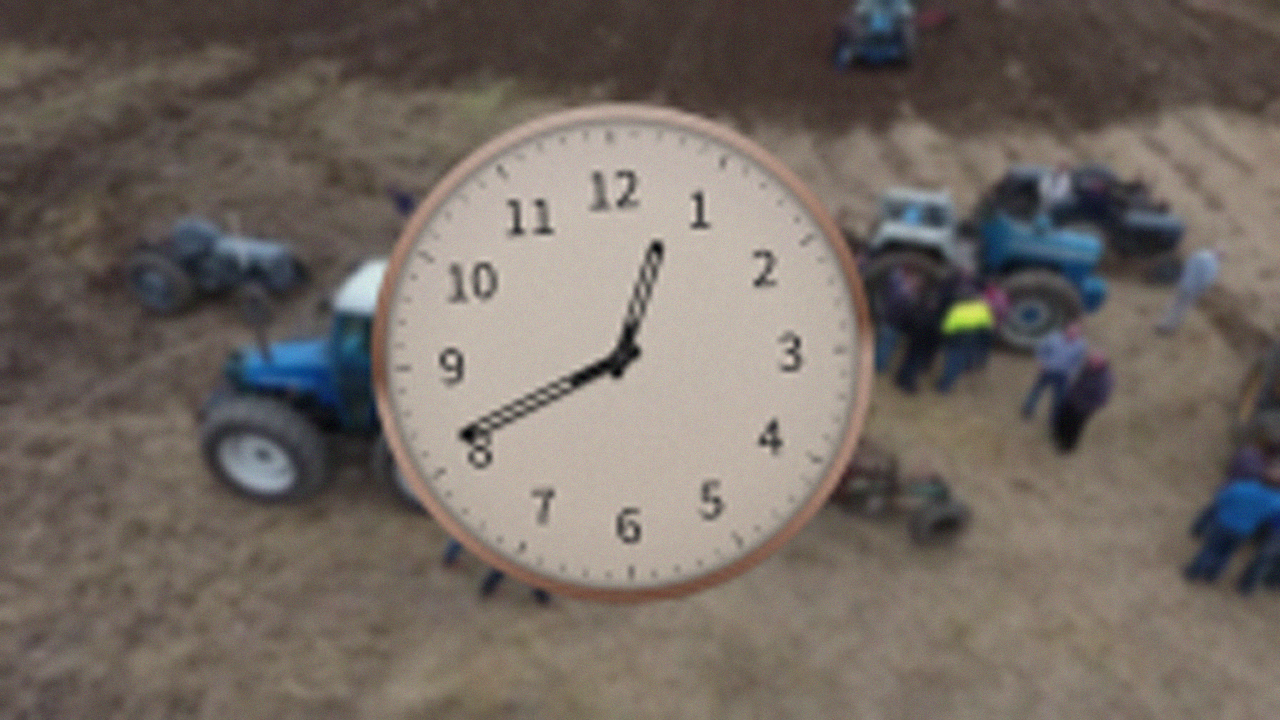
12:41
